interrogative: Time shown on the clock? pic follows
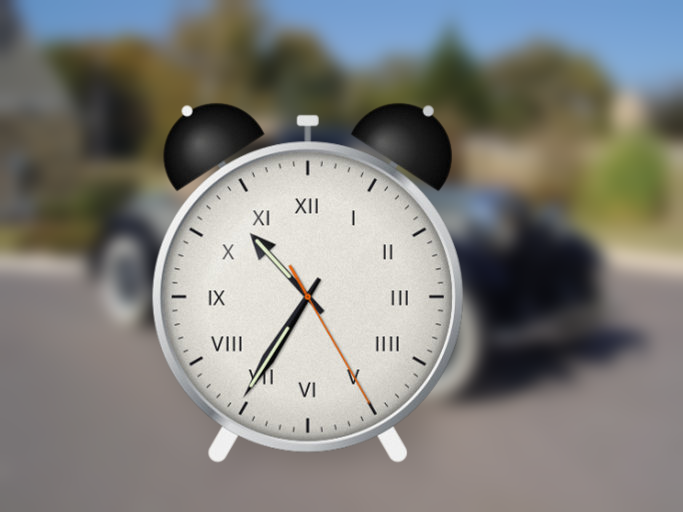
10:35:25
